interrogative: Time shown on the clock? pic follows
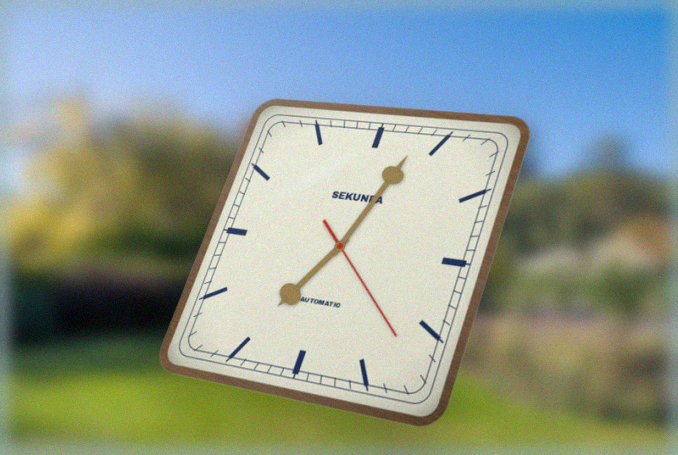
7:03:22
